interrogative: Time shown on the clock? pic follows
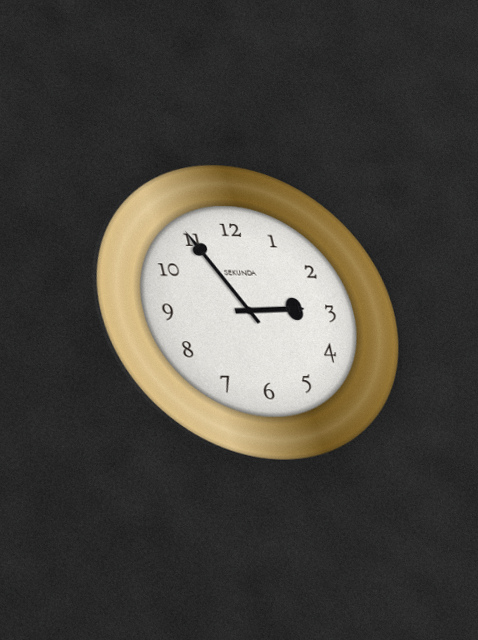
2:55
